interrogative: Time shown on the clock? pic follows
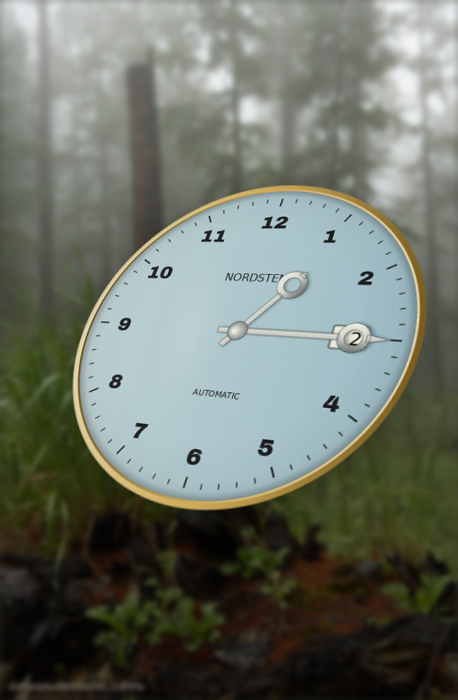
1:15
